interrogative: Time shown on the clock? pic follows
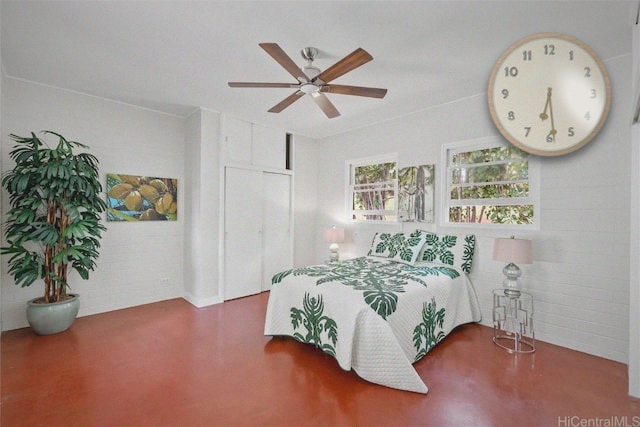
6:29
